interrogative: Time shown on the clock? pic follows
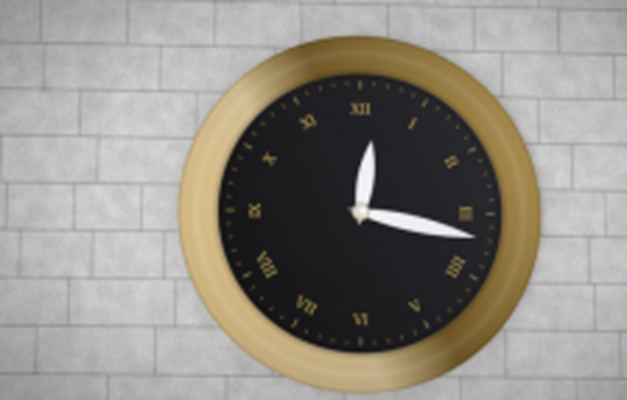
12:17
